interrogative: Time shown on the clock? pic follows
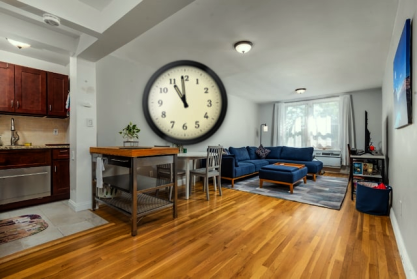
10:59
